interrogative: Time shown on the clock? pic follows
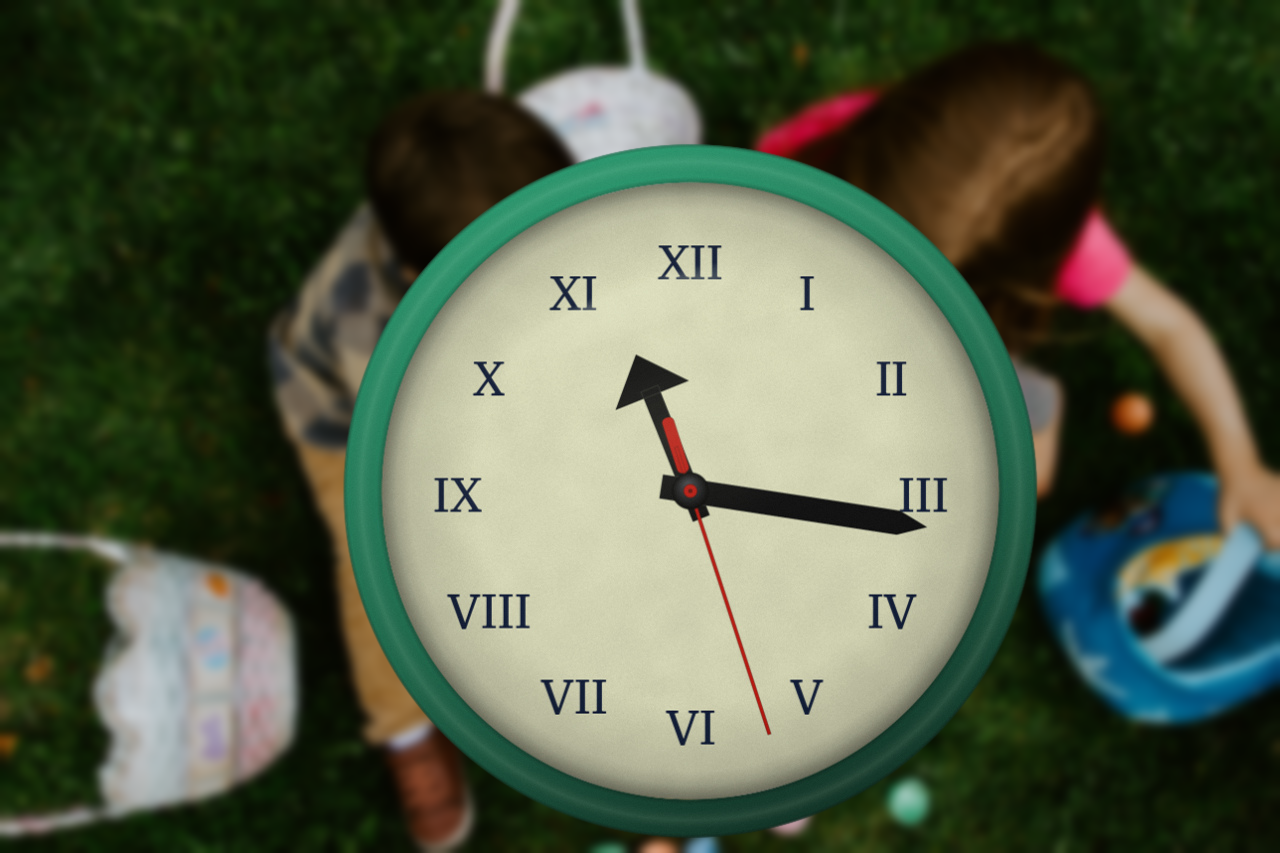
11:16:27
